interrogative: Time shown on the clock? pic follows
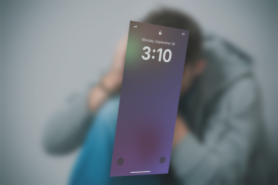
3:10
